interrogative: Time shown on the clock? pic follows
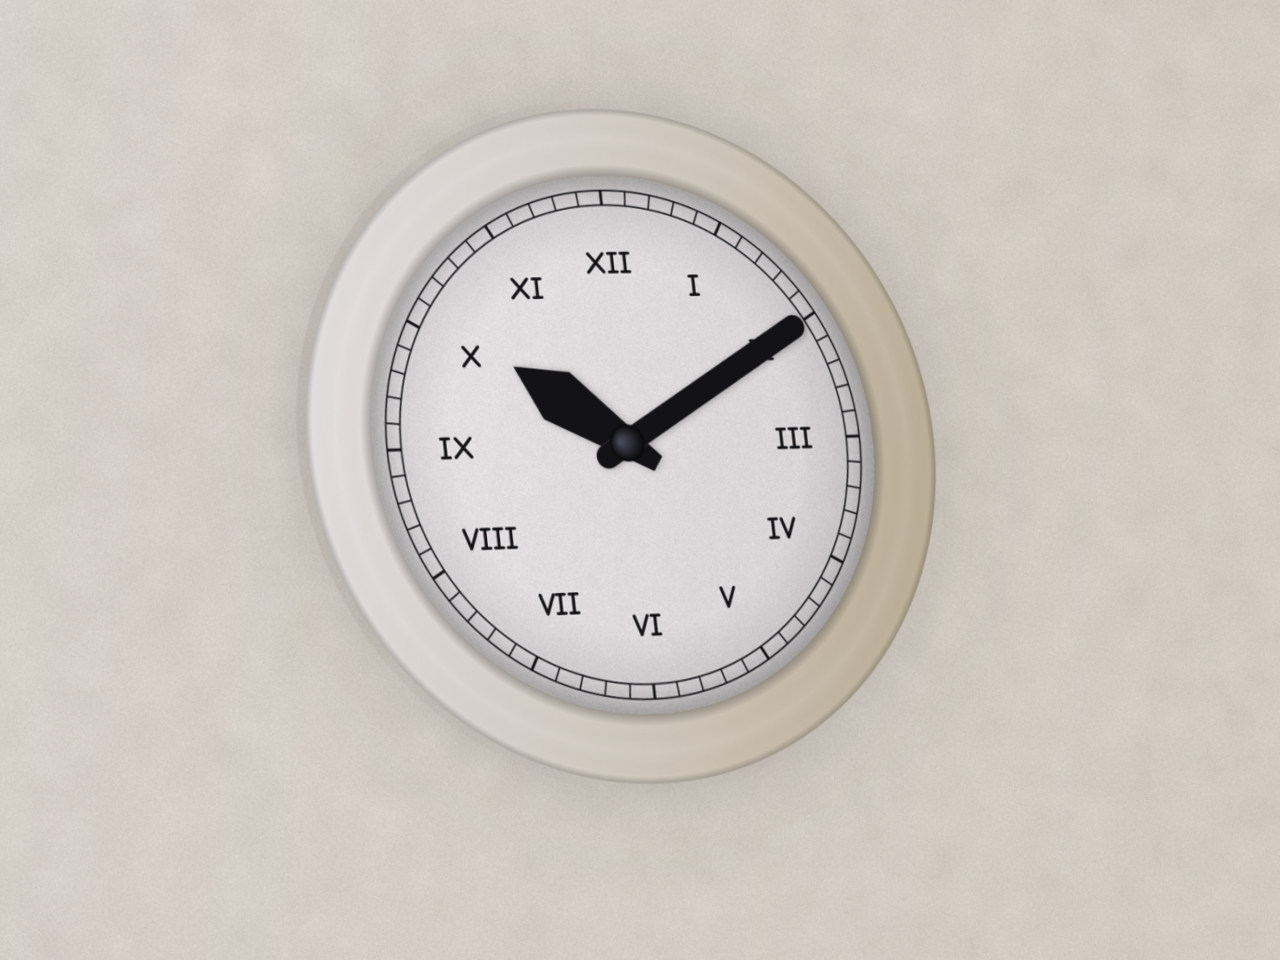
10:10
